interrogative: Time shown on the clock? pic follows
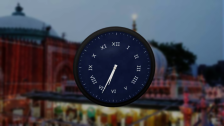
6:34
